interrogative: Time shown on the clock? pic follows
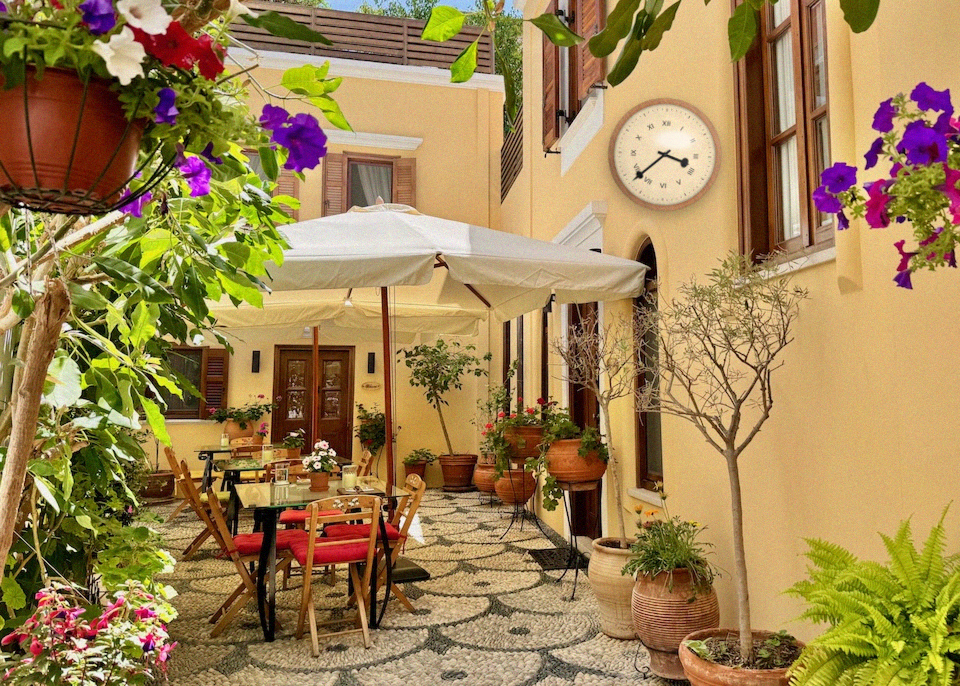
3:38
